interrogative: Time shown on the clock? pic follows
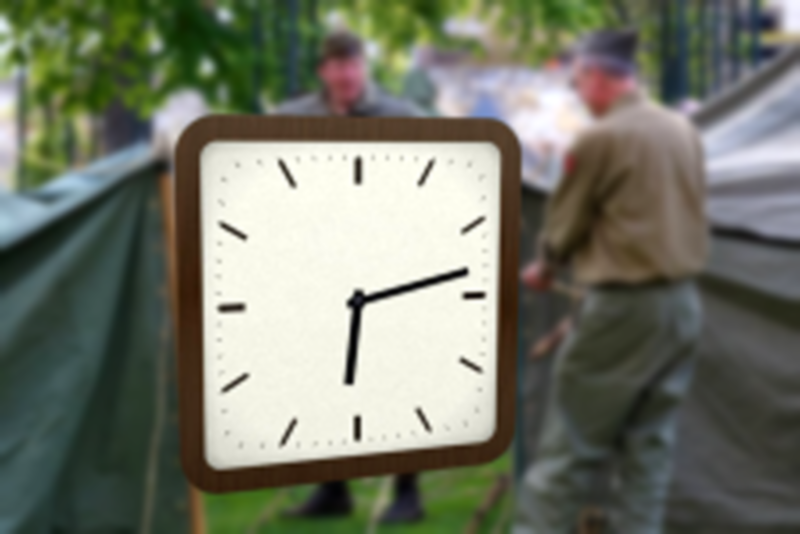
6:13
